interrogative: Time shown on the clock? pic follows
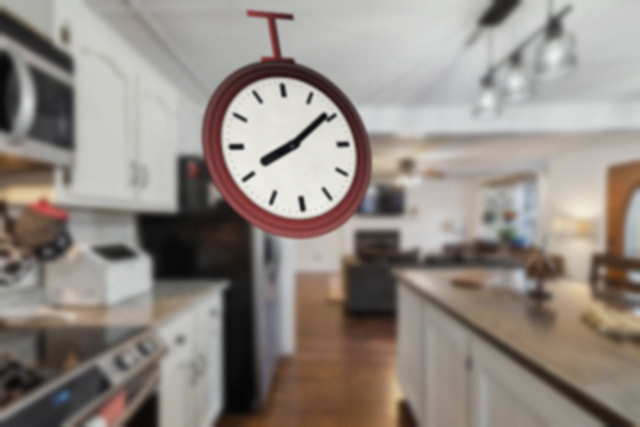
8:09
